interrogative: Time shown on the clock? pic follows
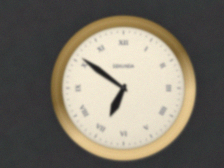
6:51
